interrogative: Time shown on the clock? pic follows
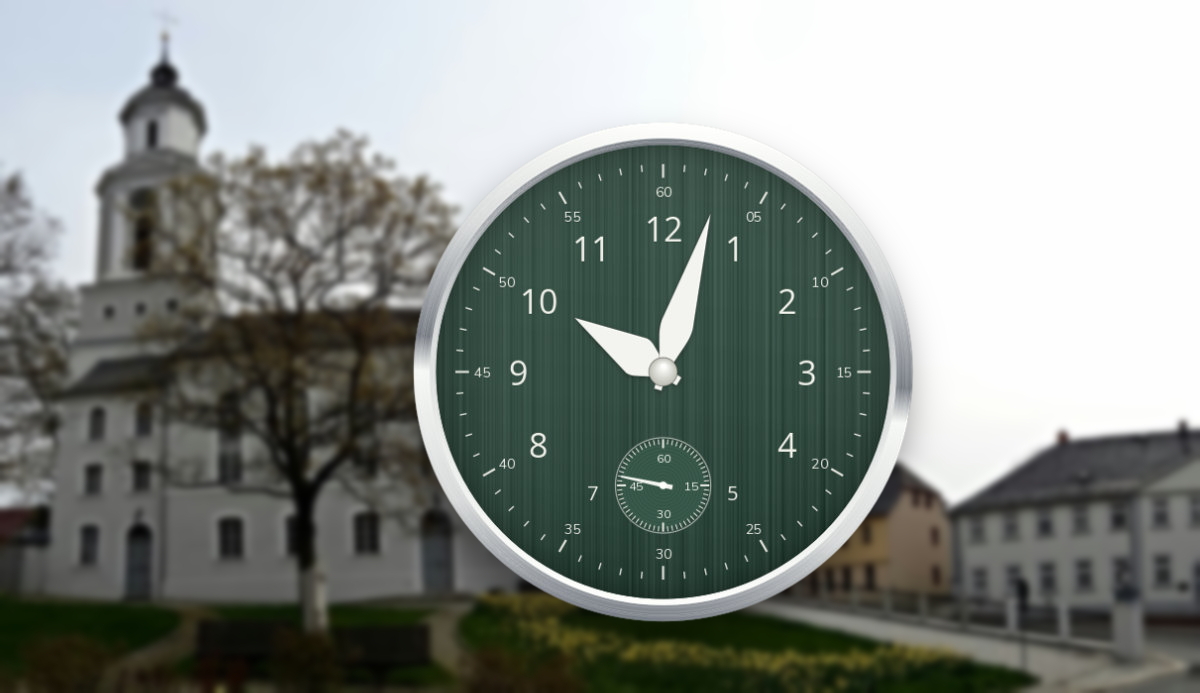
10:02:47
